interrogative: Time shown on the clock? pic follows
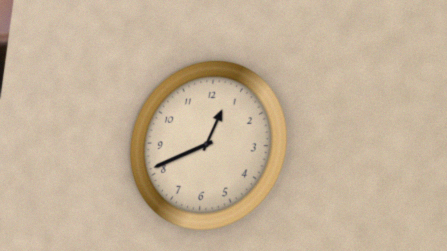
12:41
